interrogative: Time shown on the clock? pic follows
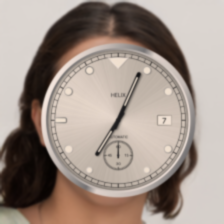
7:04
